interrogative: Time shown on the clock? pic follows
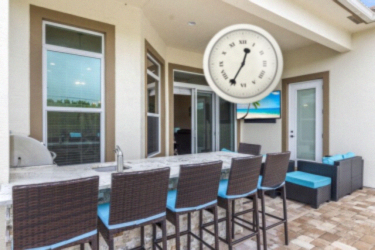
12:35
